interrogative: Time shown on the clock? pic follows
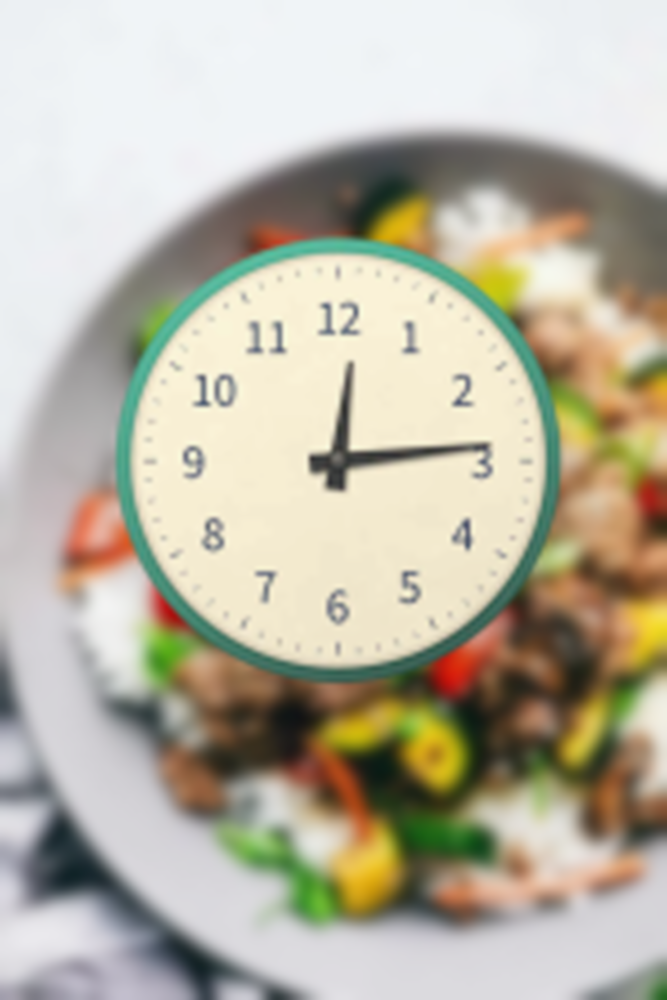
12:14
